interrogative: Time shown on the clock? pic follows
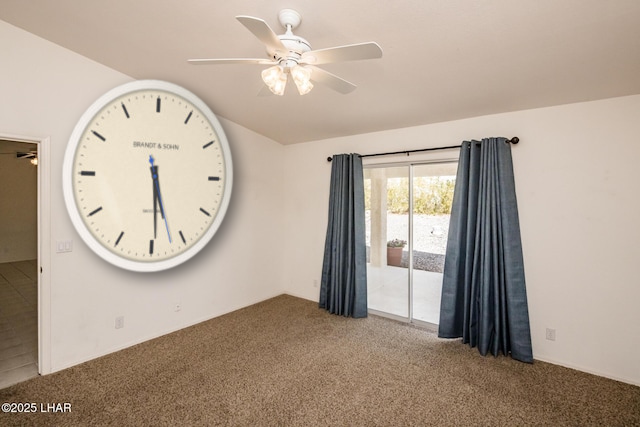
5:29:27
